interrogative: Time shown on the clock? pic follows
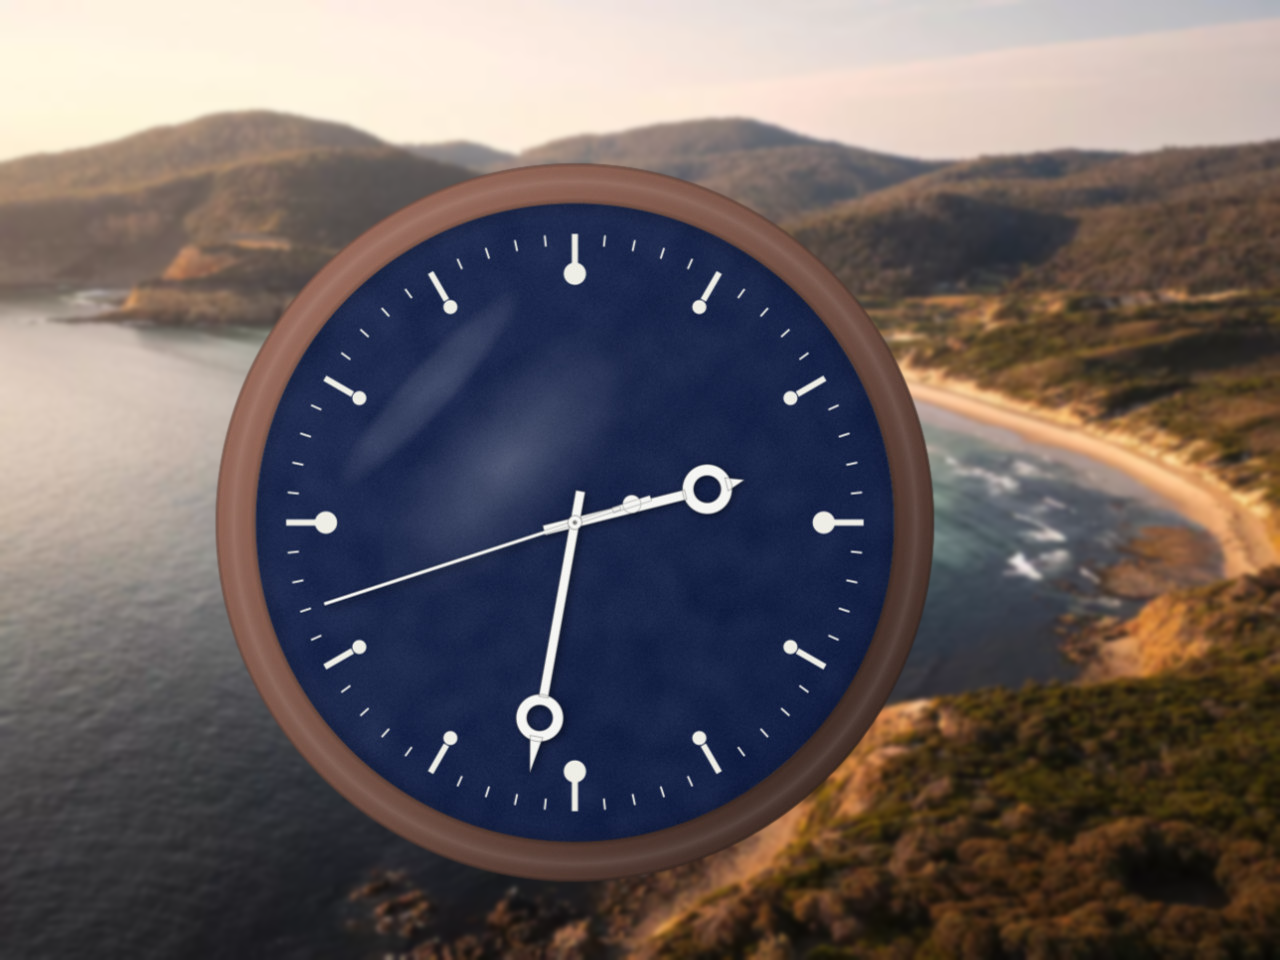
2:31:42
